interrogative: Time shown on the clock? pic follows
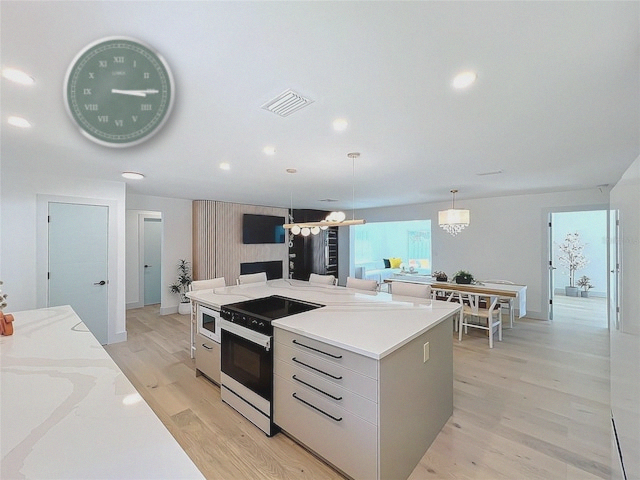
3:15
